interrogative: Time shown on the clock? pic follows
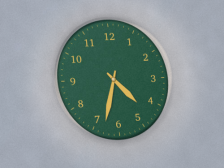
4:33
